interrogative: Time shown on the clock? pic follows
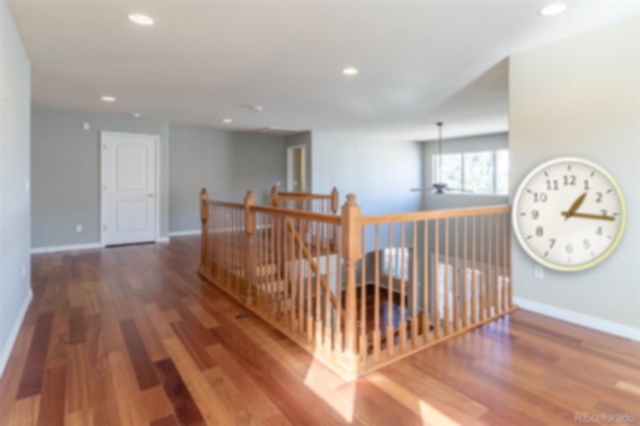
1:16
